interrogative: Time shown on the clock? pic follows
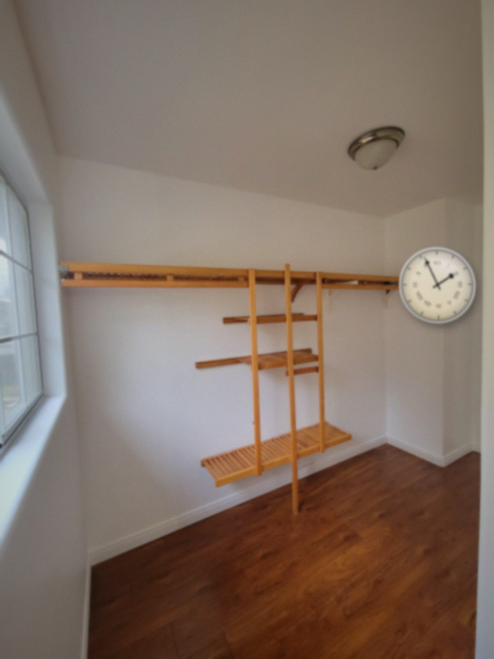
1:56
